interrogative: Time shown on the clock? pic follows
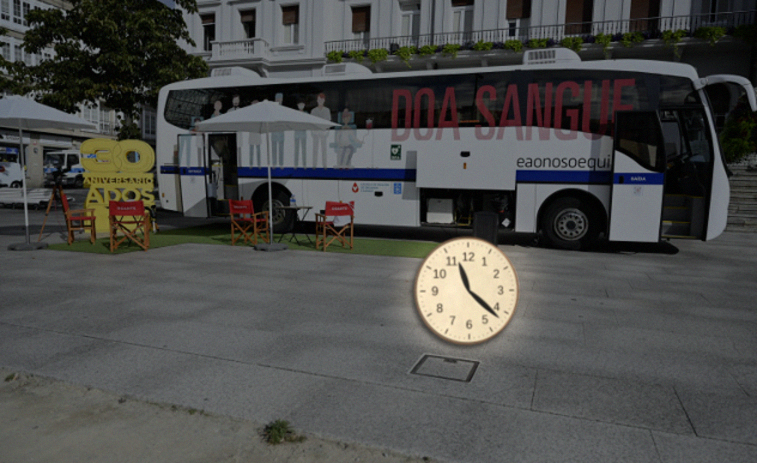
11:22
